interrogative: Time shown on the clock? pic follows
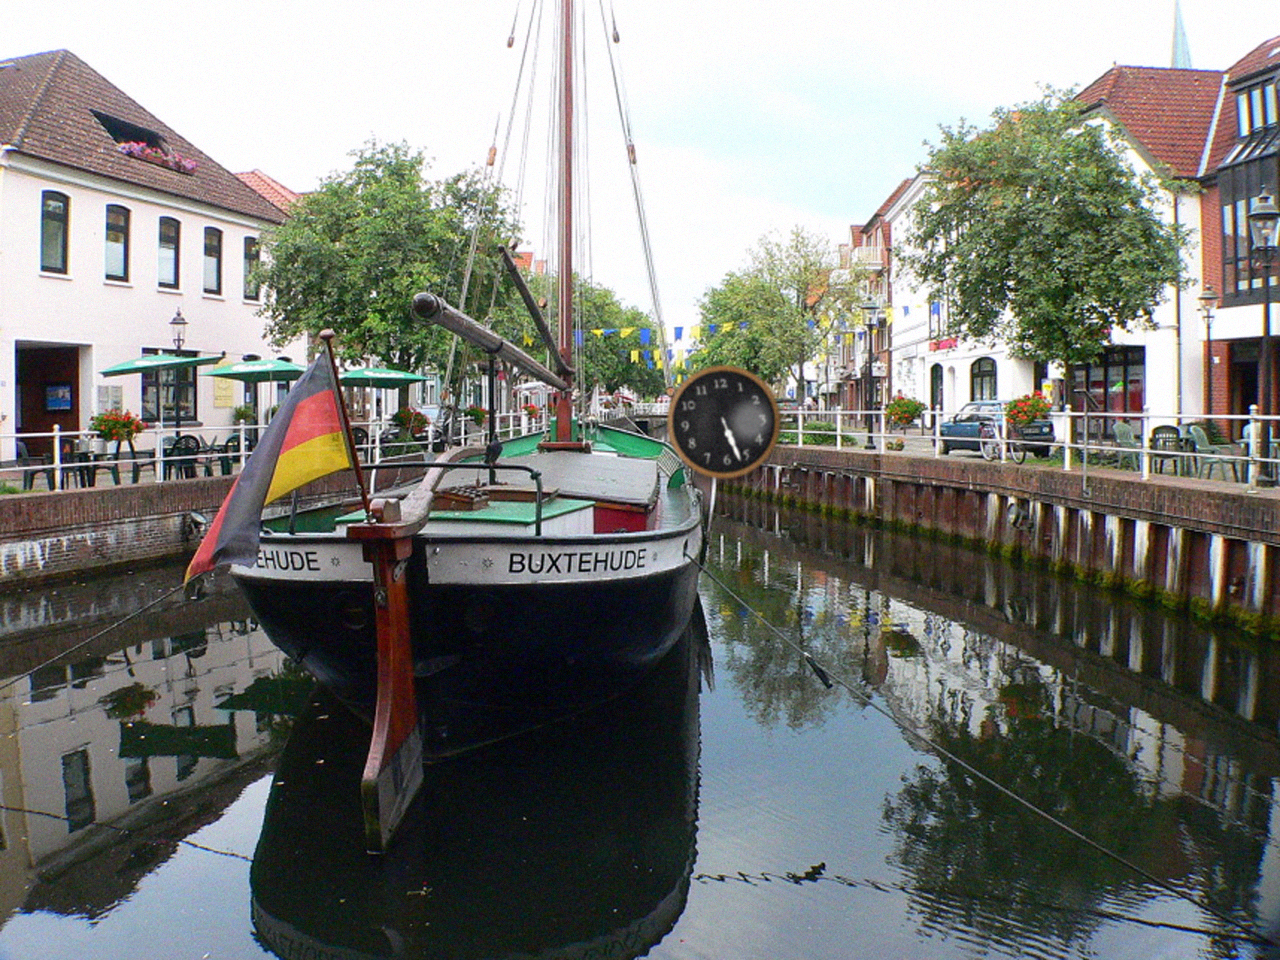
5:27
